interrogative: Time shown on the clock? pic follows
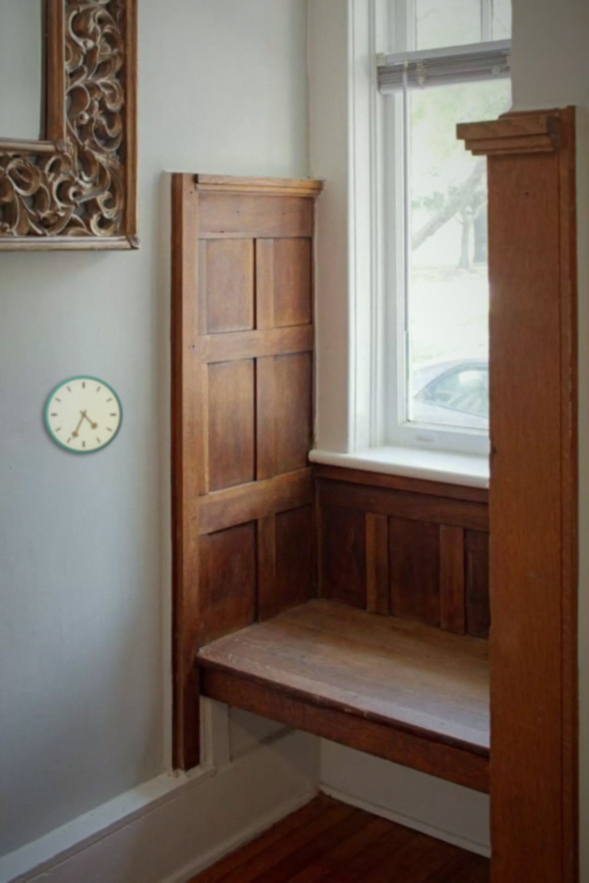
4:34
